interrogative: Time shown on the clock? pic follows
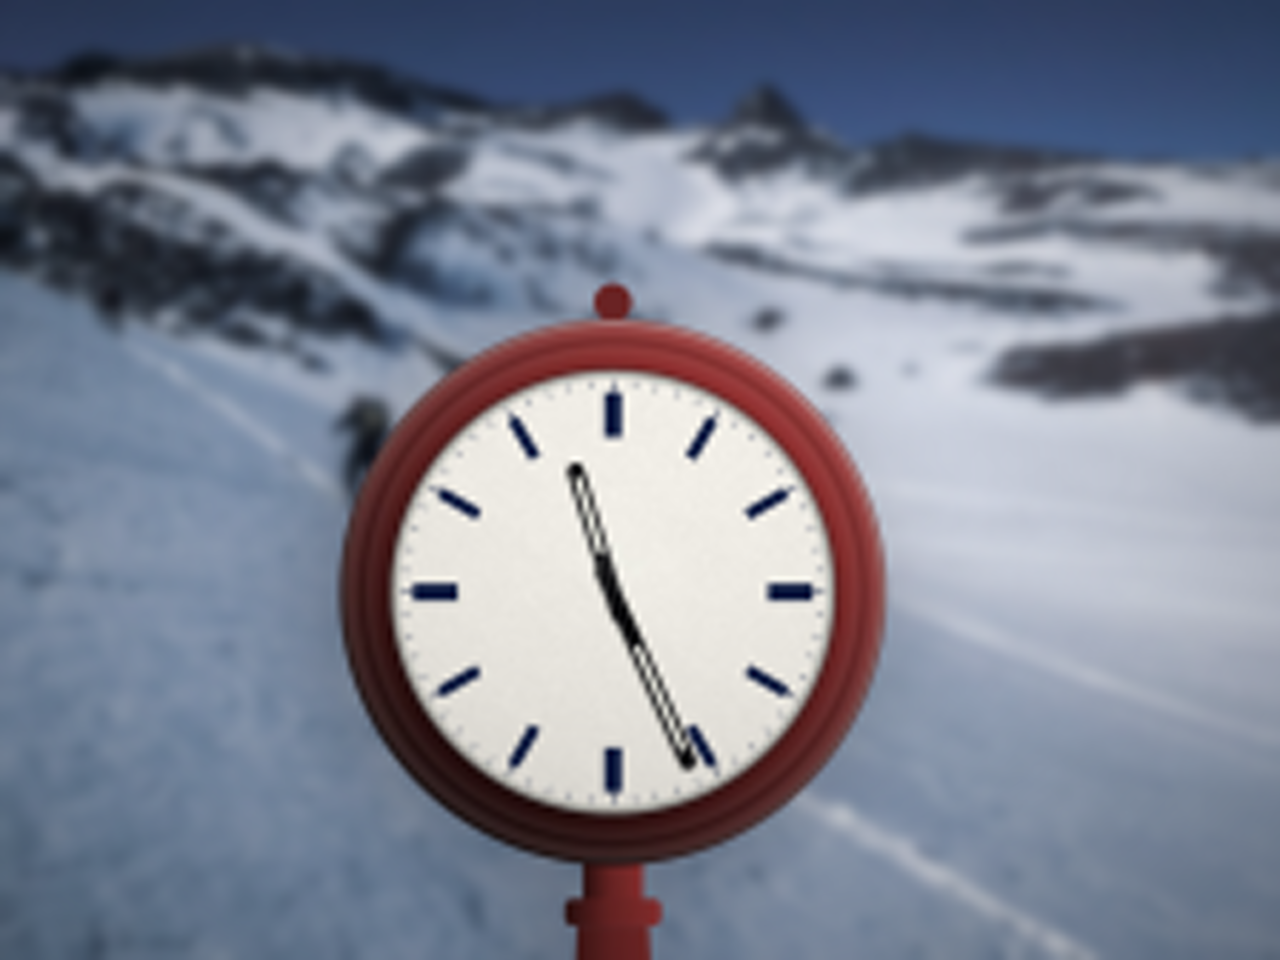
11:26
